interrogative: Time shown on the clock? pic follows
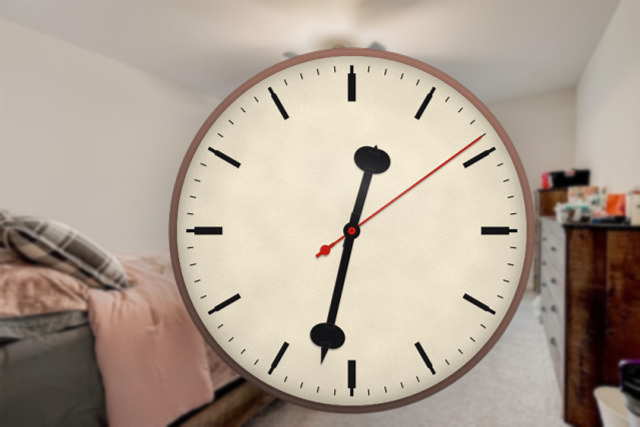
12:32:09
